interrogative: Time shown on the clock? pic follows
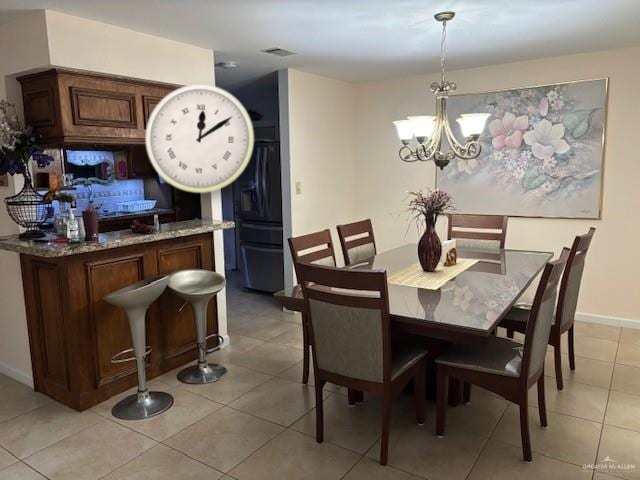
12:09
